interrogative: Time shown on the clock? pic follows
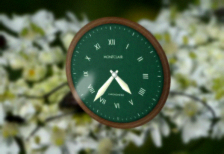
4:37
